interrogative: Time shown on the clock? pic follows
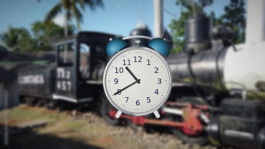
10:40
